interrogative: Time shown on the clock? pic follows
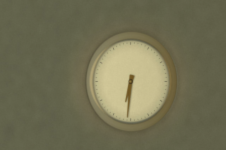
6:31
